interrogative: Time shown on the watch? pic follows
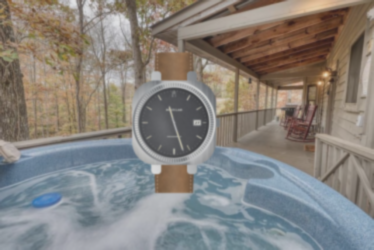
11:27
